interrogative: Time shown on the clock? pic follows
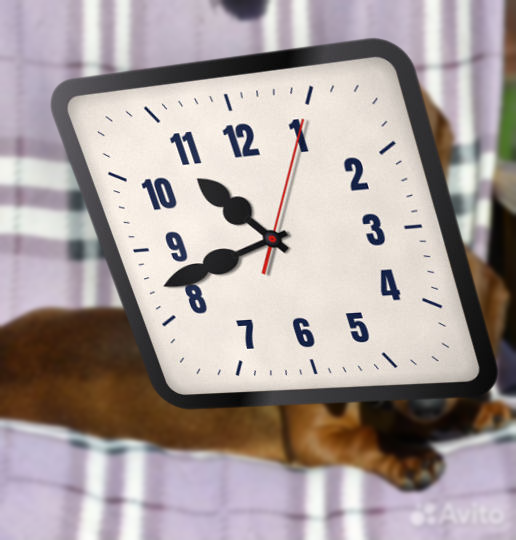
10:42:05
